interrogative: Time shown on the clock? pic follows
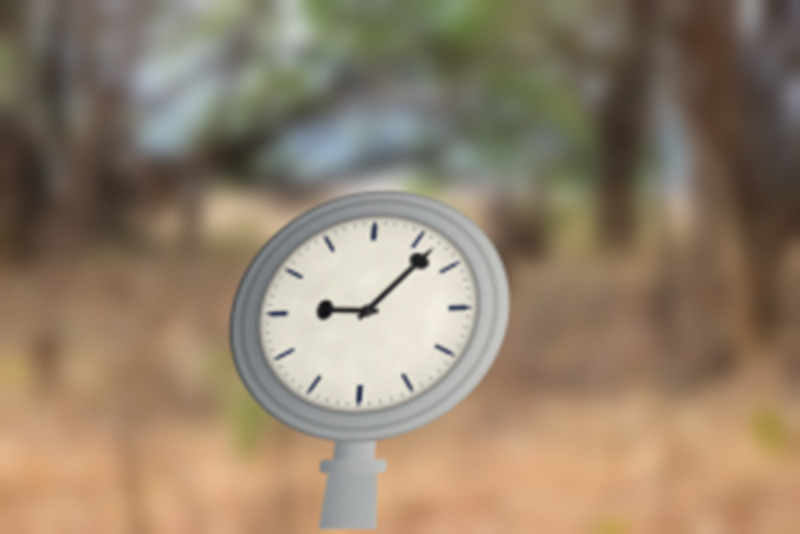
9:07
